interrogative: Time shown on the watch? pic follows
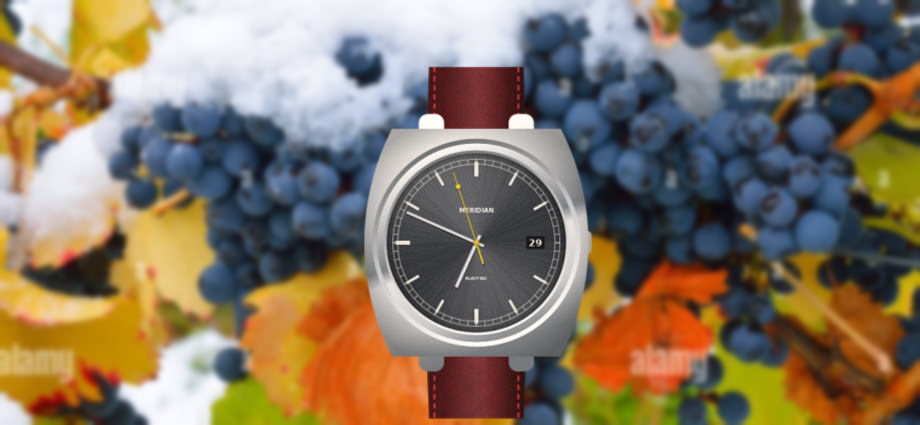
6:48:57
